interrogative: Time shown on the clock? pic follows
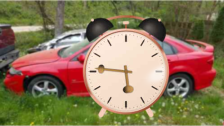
5:46
